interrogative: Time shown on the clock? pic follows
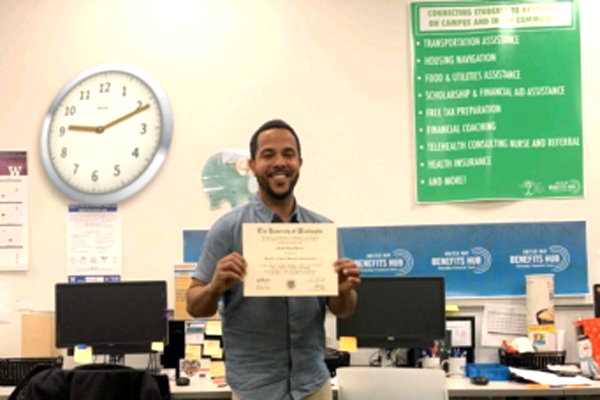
9:11
